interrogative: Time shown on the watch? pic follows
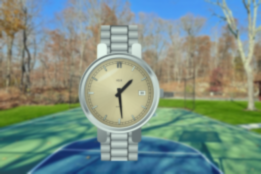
1:29
